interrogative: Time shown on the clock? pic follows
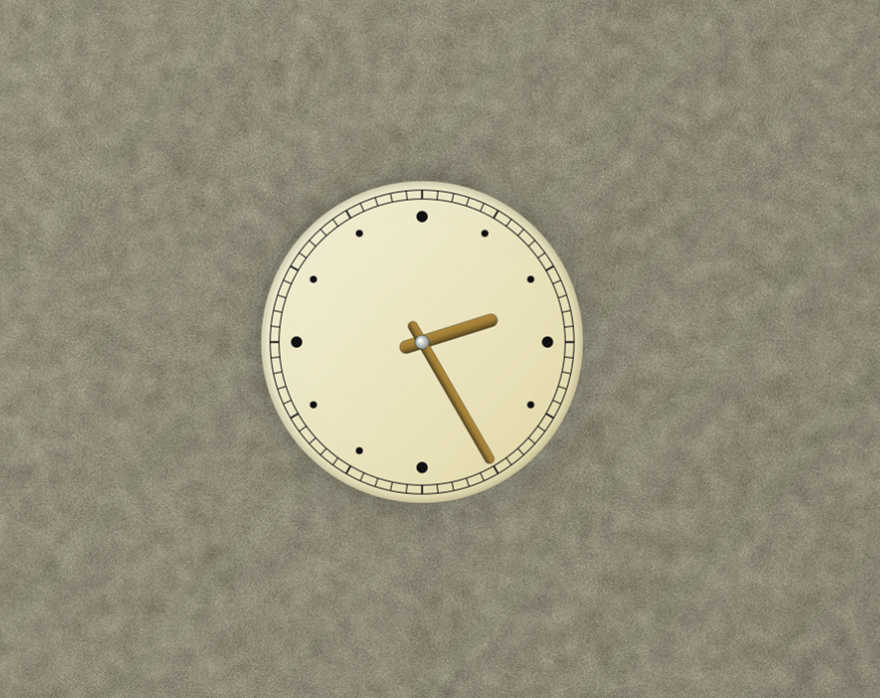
2:25
